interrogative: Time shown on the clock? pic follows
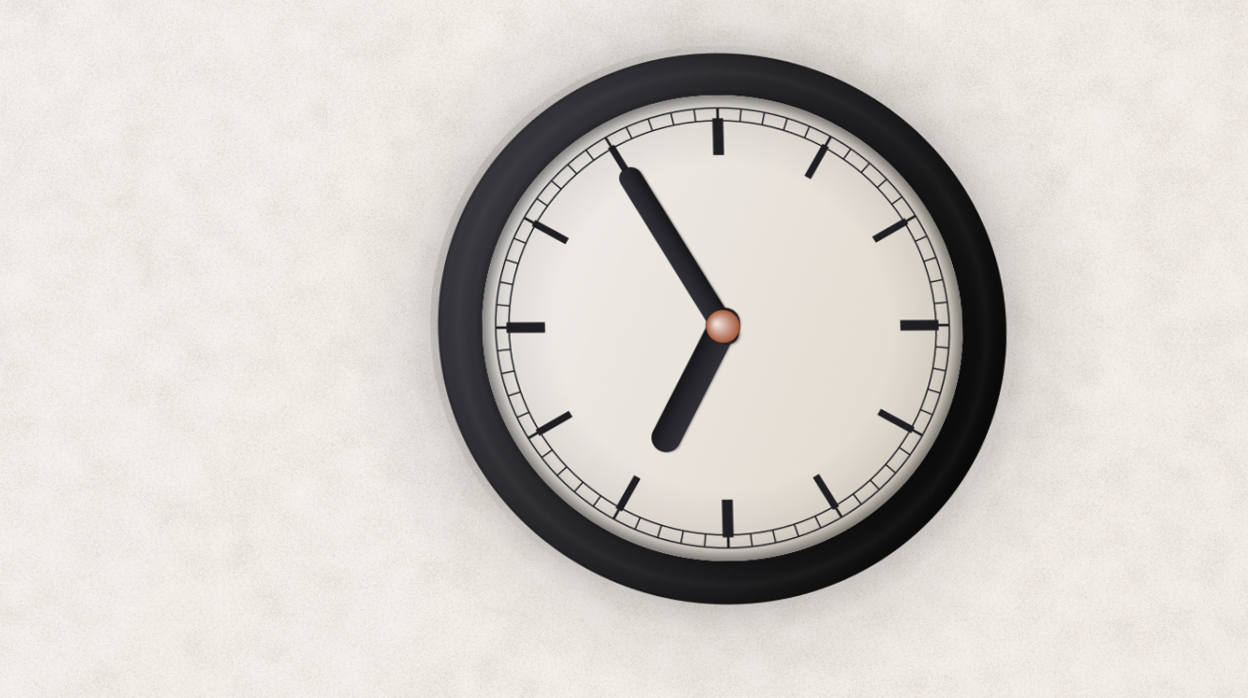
6:55
